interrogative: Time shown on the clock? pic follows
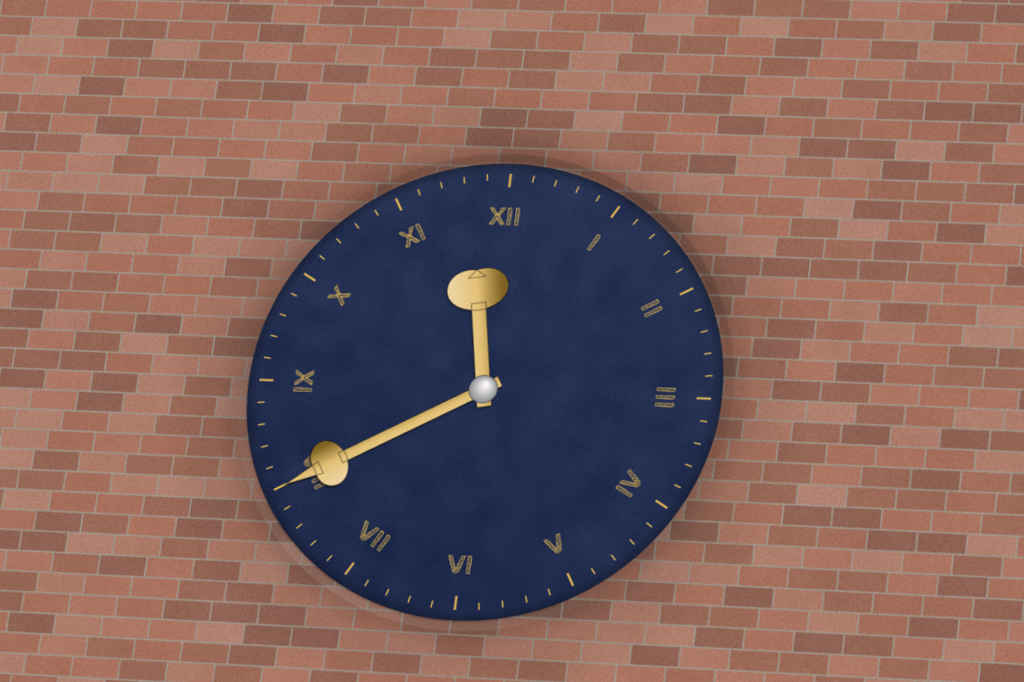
11:40
